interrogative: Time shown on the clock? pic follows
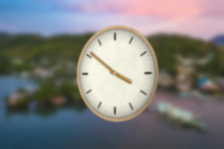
3:51
